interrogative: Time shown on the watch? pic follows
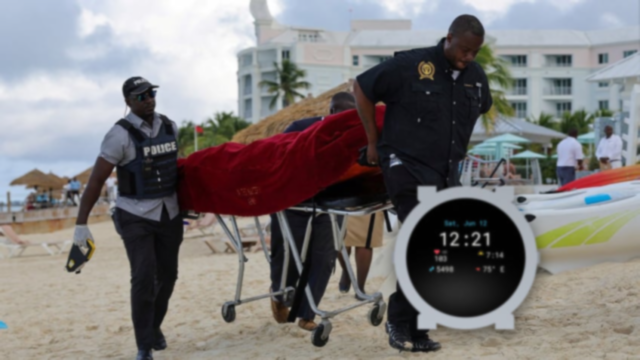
12:21
